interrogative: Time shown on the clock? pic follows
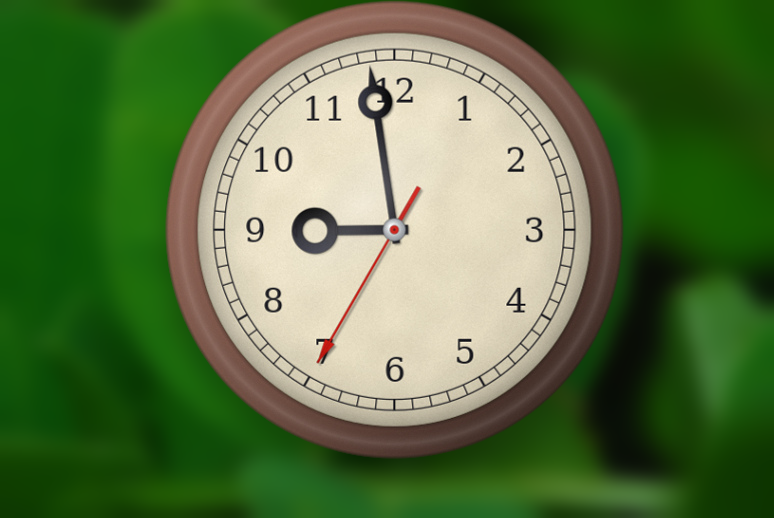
8:58:35
